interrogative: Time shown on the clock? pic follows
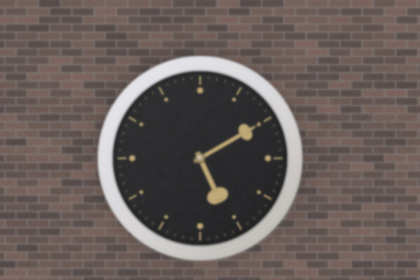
5:10
